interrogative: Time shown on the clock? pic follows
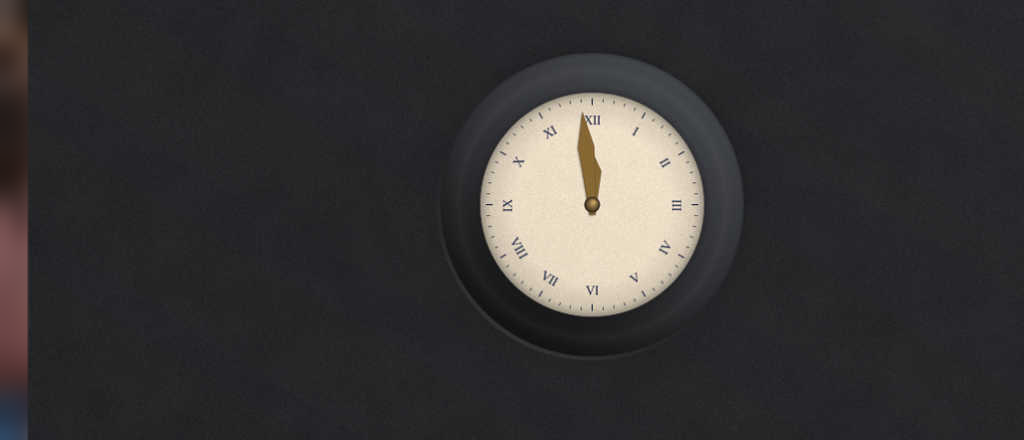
11:59
